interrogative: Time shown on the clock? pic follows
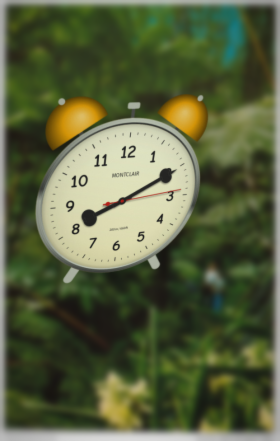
8:10:14
